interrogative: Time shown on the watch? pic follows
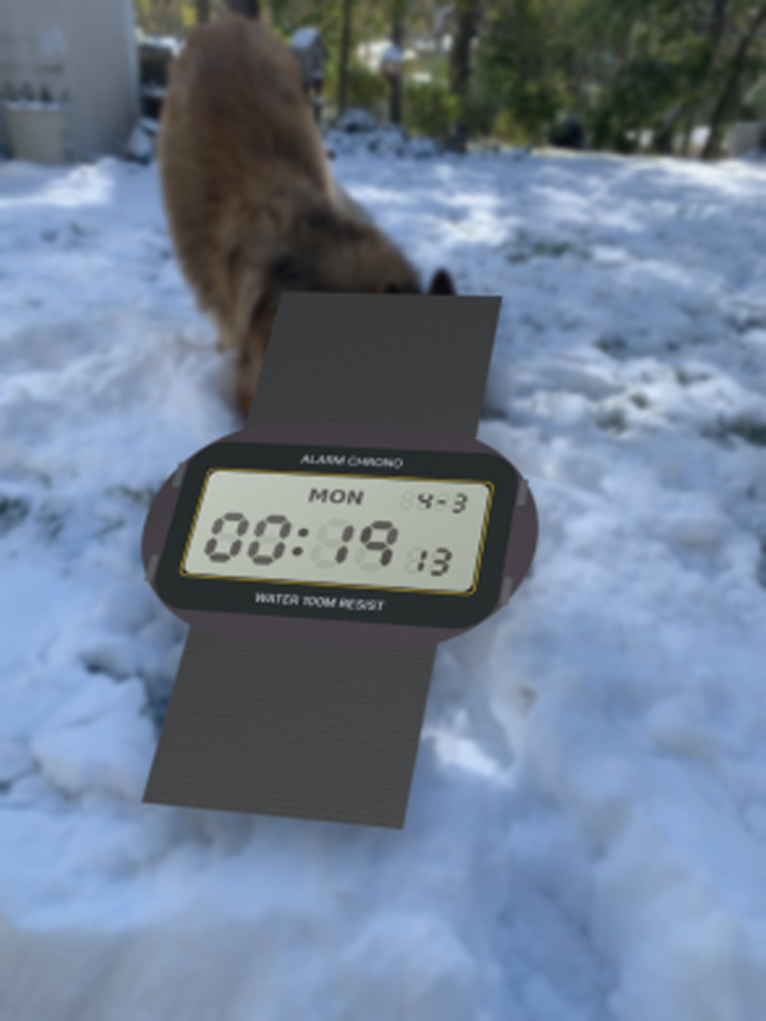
0:19:13
